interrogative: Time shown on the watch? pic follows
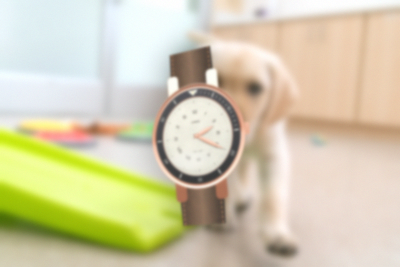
2:20
